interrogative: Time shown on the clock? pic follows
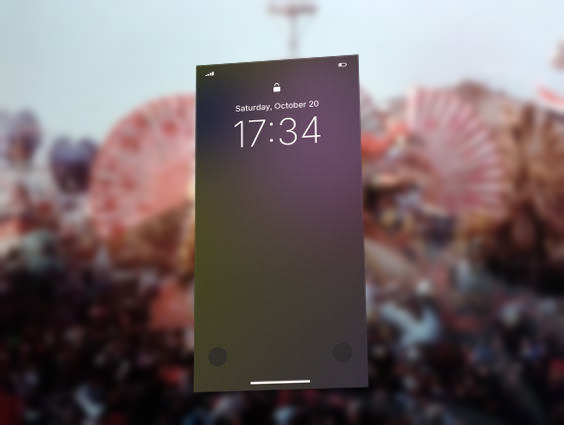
17:34
